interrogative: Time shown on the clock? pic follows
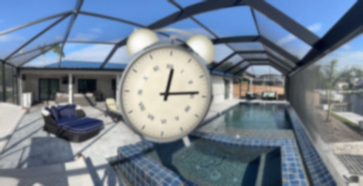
12:14
